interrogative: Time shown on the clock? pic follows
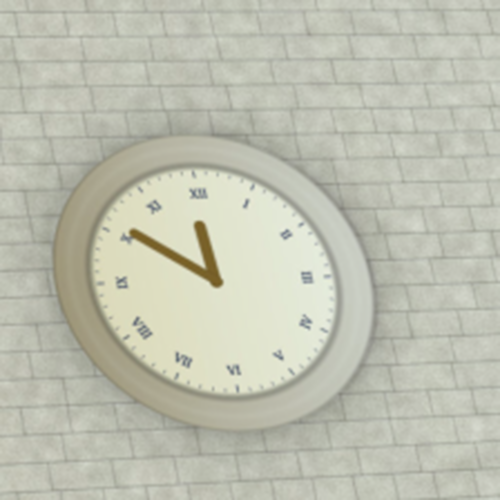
11:51
